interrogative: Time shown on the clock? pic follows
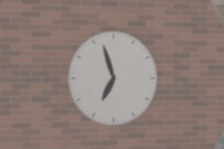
6:57
